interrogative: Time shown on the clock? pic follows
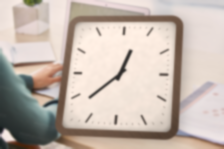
12:38
